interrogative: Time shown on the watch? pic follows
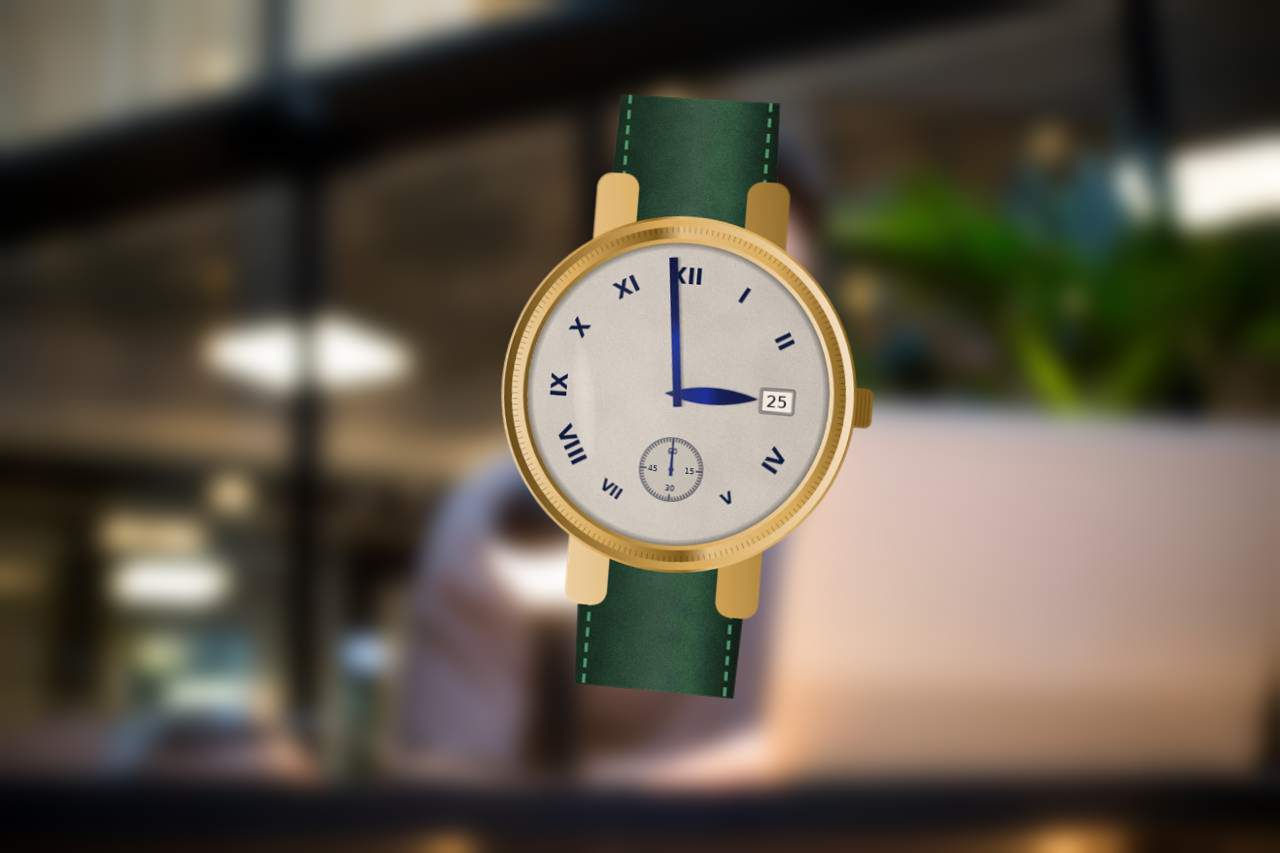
2:59
